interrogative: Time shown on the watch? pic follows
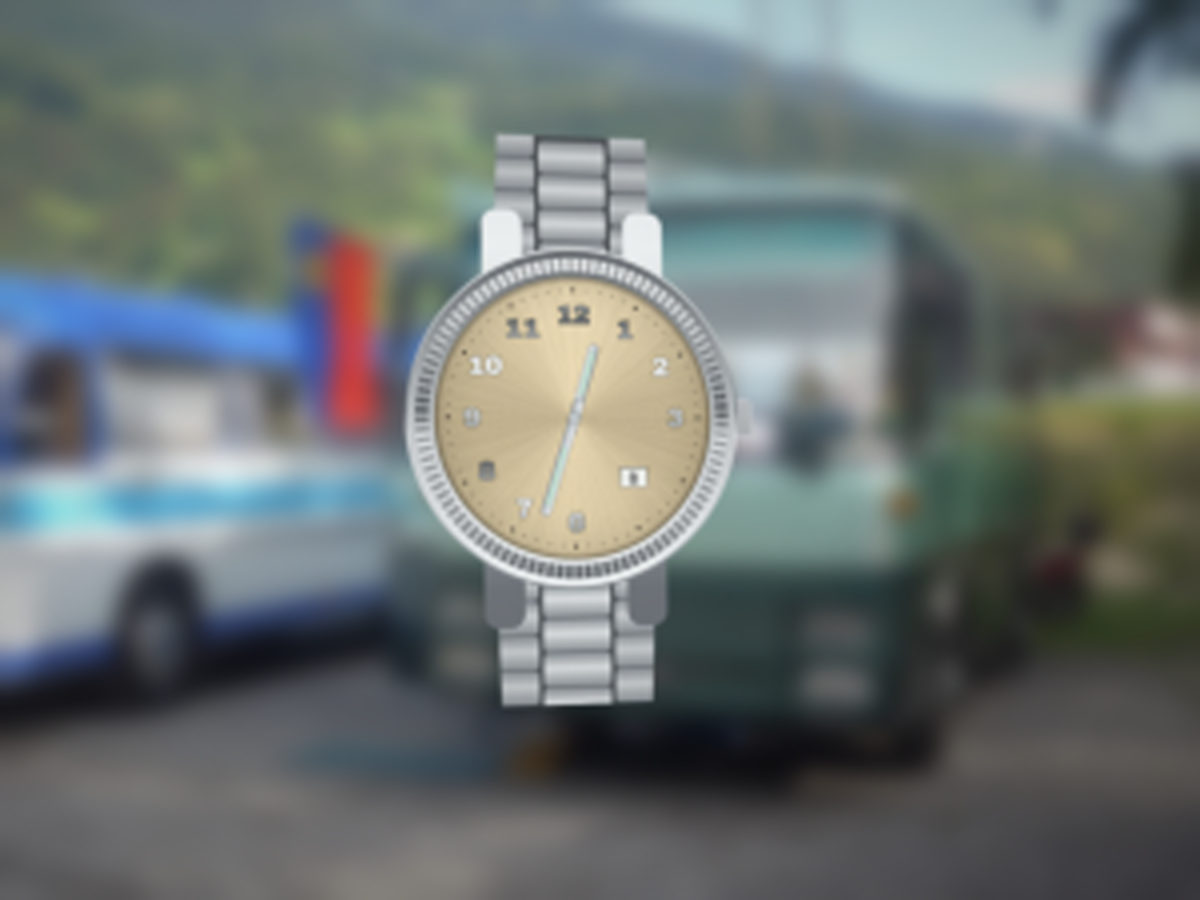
12:33
